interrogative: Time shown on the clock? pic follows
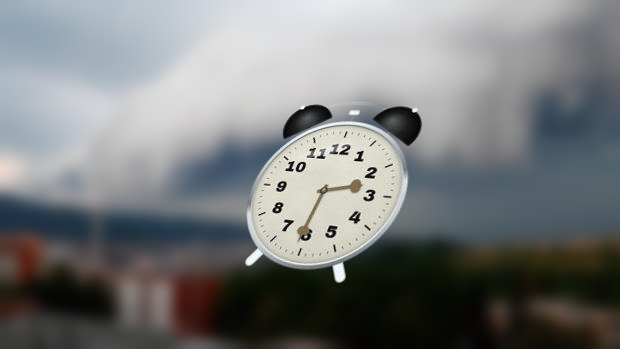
2:31
